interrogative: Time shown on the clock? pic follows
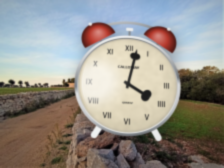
4:02
